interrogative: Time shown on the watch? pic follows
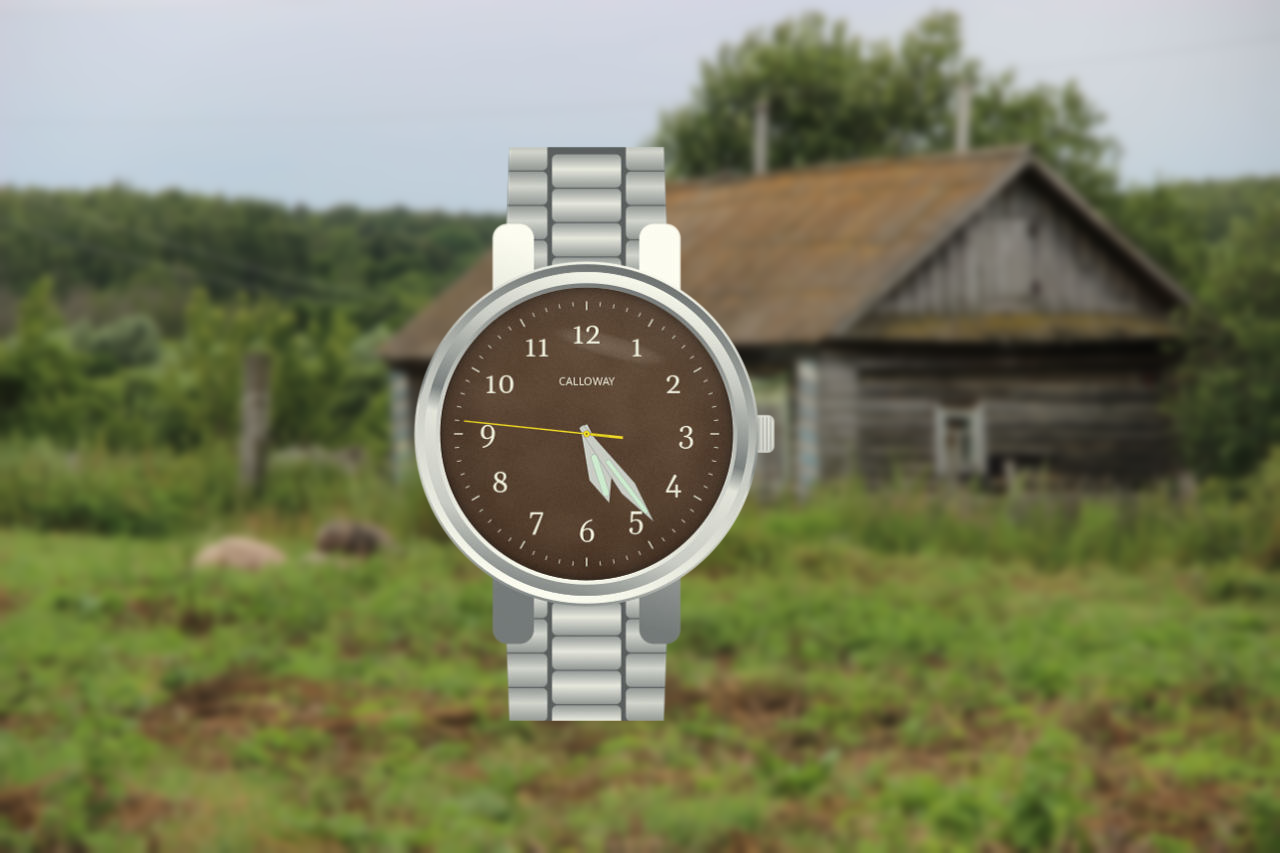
5:23:46
